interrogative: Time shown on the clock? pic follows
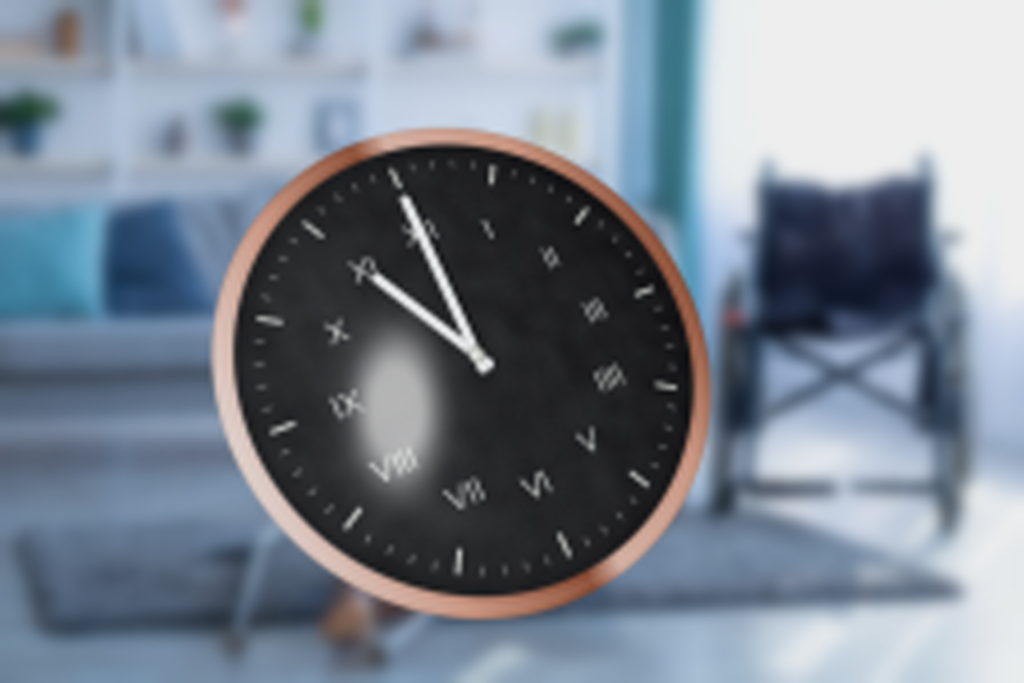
11:00
